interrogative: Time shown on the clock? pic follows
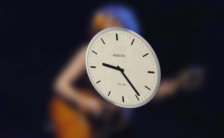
9:24
